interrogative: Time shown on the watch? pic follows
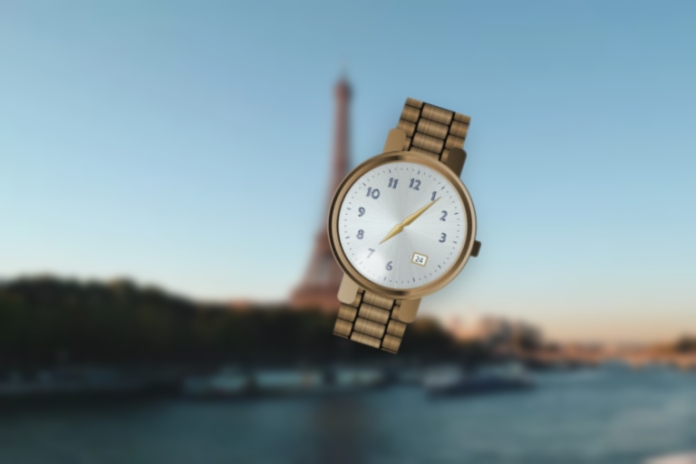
7:06
